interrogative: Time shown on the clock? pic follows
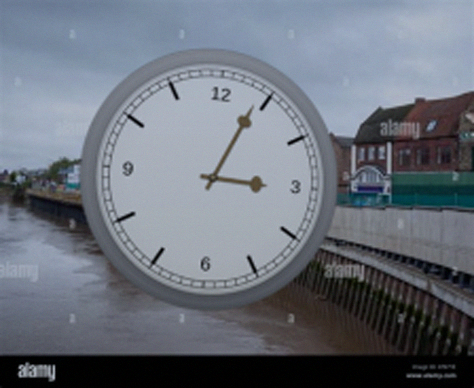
3:04
